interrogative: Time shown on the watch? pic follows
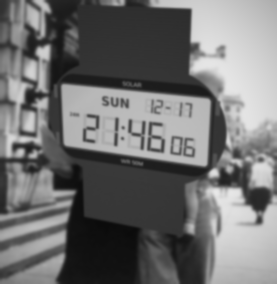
21:46:06
